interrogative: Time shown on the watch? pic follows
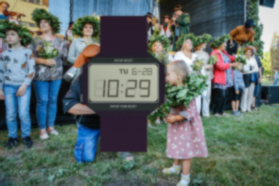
10:29
